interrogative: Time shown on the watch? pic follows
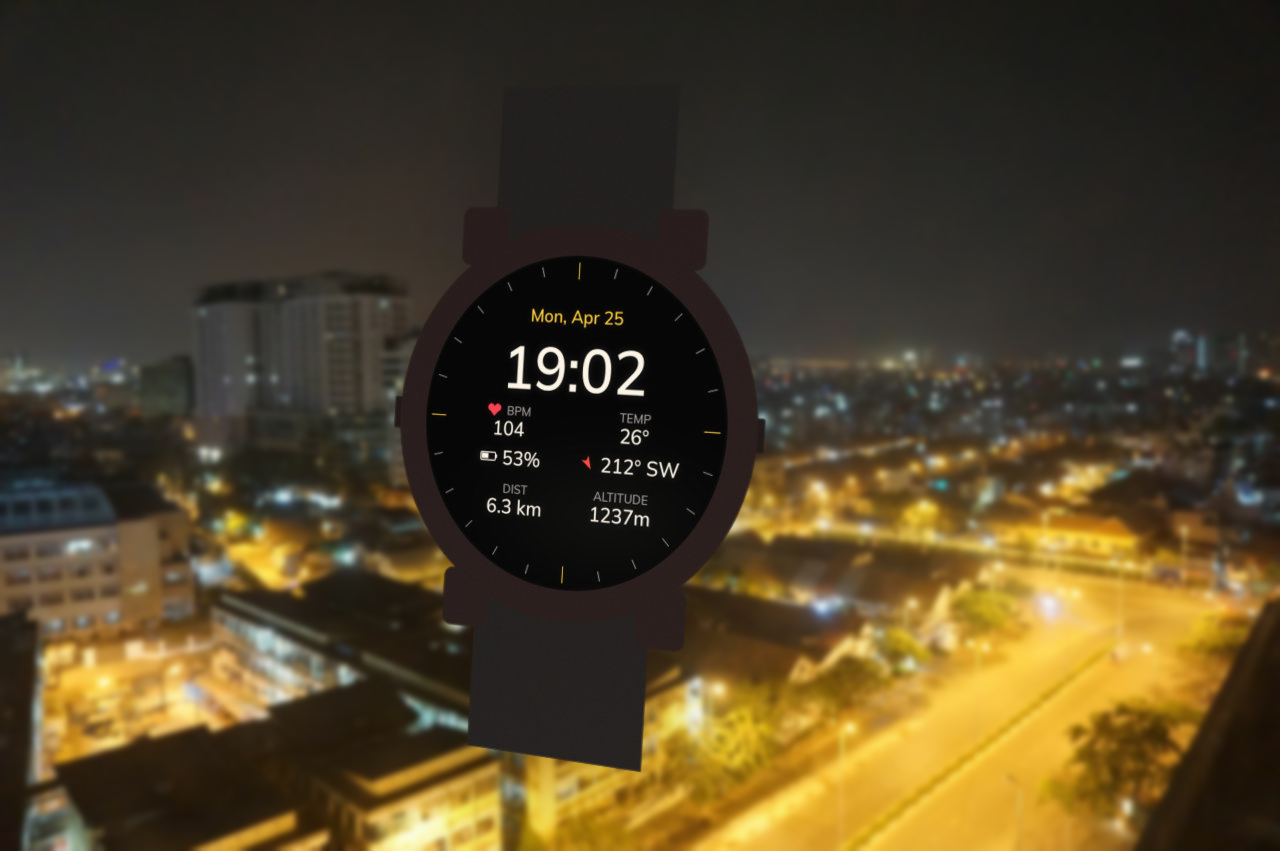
19:02
